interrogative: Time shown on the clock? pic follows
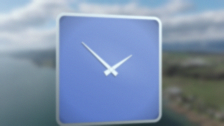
1:52
